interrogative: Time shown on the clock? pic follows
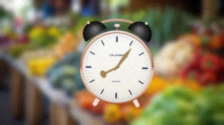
8:06
